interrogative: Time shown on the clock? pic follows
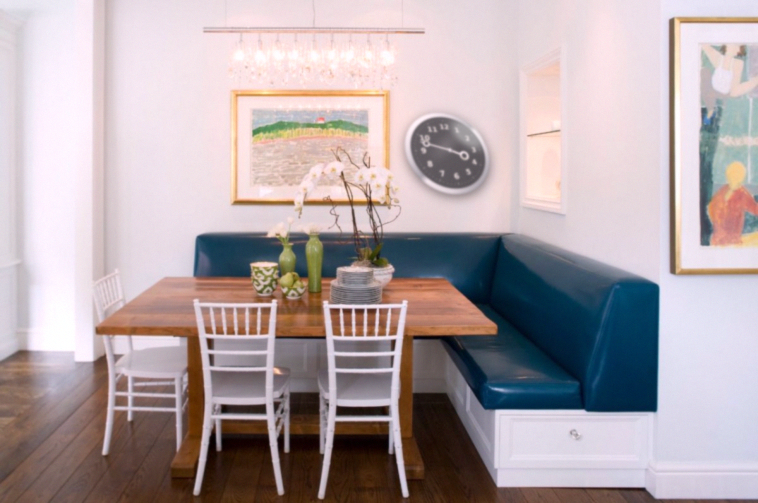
3:48
